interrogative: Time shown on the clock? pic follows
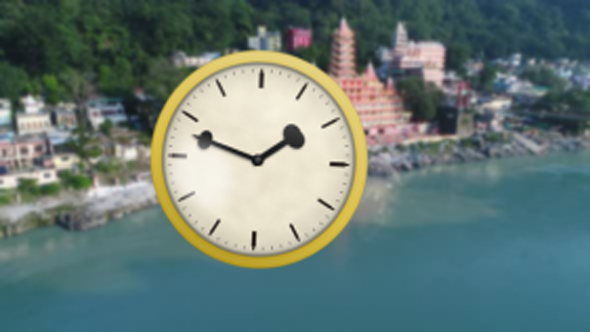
1:48
